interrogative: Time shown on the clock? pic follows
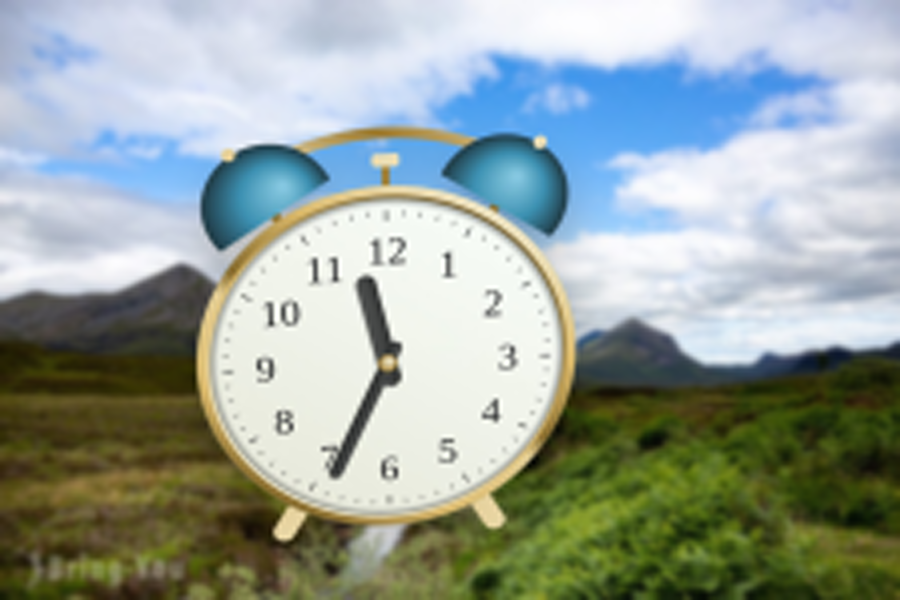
11:34
